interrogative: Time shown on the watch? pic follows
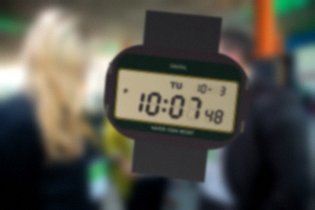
10:07:48
